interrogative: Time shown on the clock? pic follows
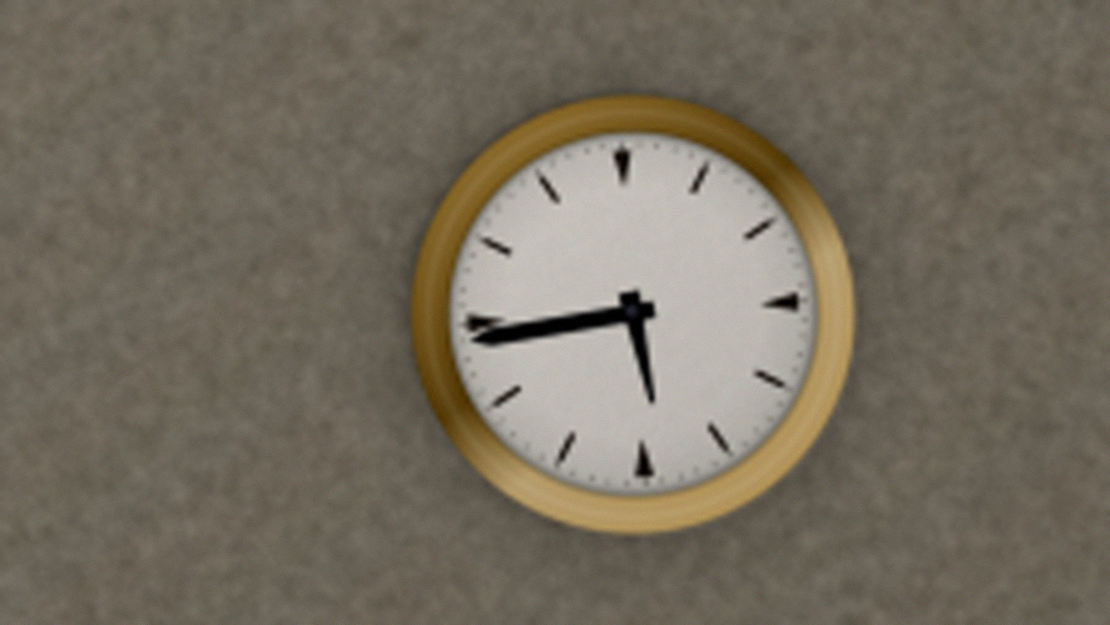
5:44
